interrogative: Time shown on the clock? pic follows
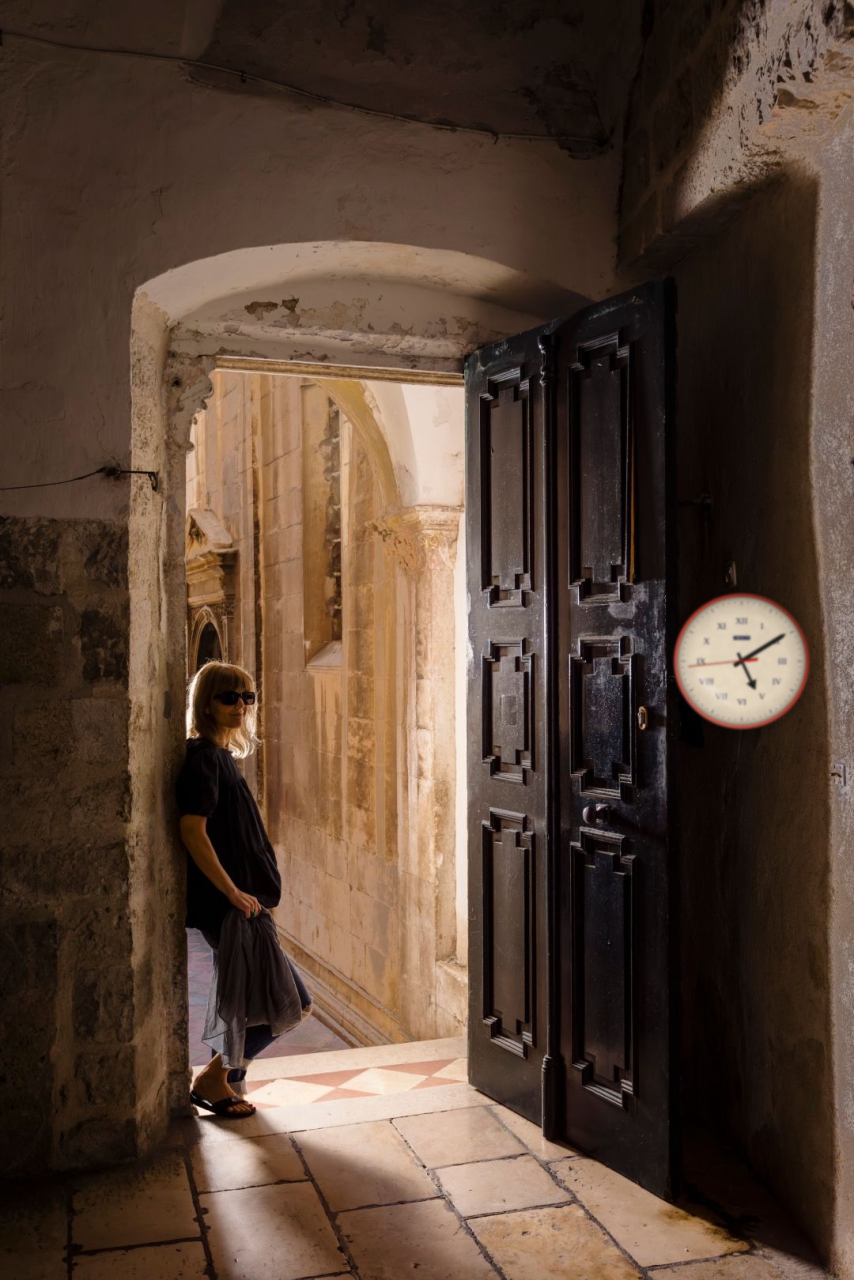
5:09:44
